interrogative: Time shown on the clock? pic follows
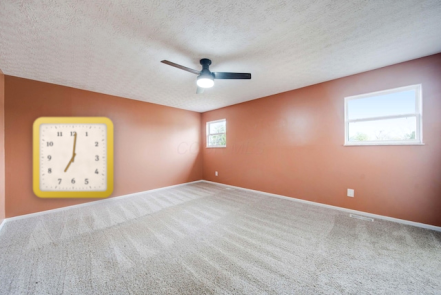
7:01
